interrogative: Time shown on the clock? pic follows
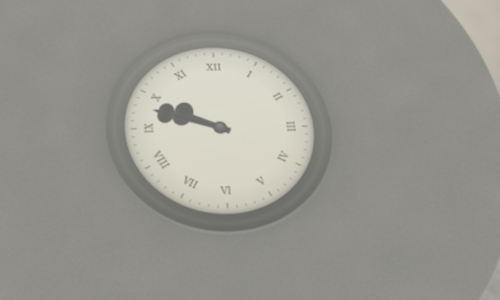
9:48
